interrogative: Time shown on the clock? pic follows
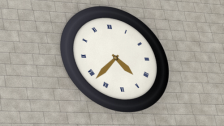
4:38
